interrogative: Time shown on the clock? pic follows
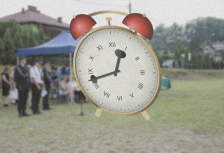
12:42
